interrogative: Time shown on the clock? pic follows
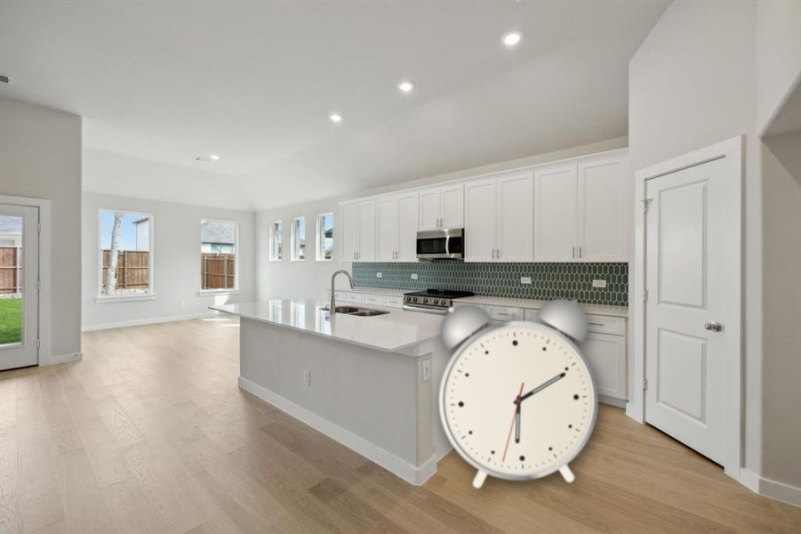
6:10:33
